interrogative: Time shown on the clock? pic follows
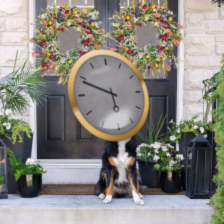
5:49
